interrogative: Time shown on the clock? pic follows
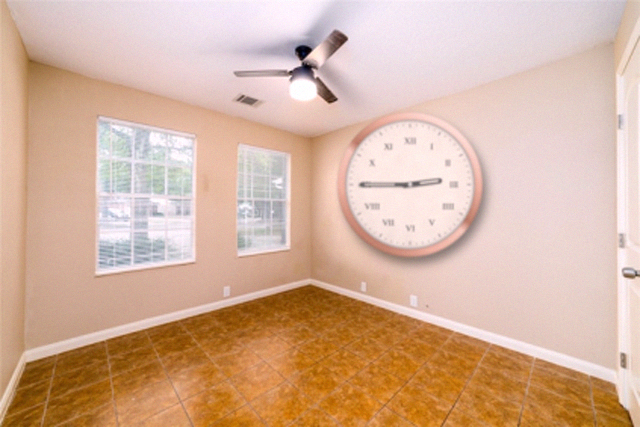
2:45
